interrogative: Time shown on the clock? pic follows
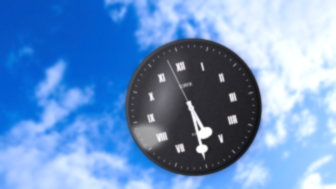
5:29:58
